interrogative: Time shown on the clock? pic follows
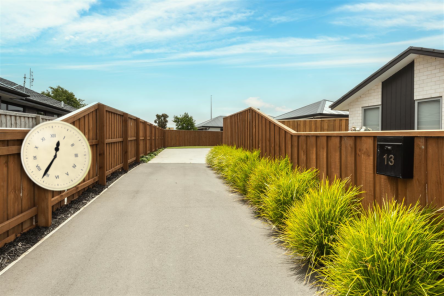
12:36
